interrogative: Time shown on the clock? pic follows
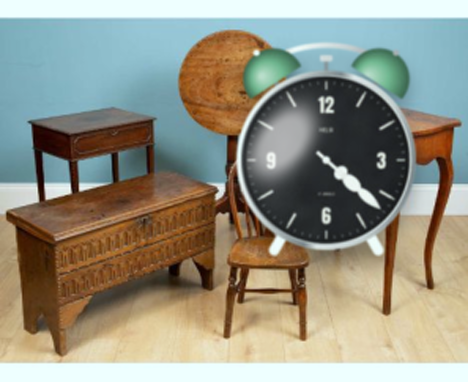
4:22
